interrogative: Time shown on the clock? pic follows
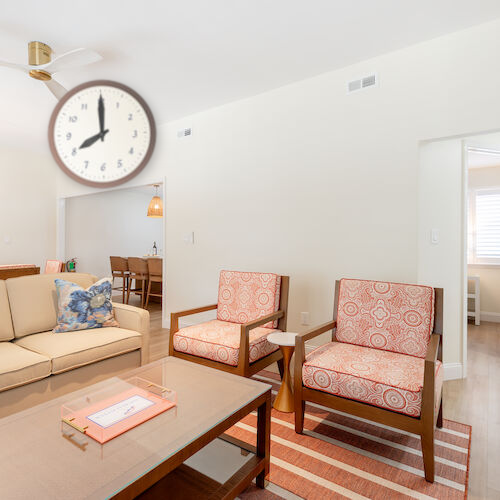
8:00
